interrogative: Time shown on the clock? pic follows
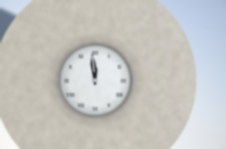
11:59
